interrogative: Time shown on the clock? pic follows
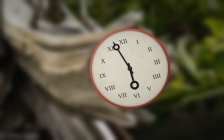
5:57
